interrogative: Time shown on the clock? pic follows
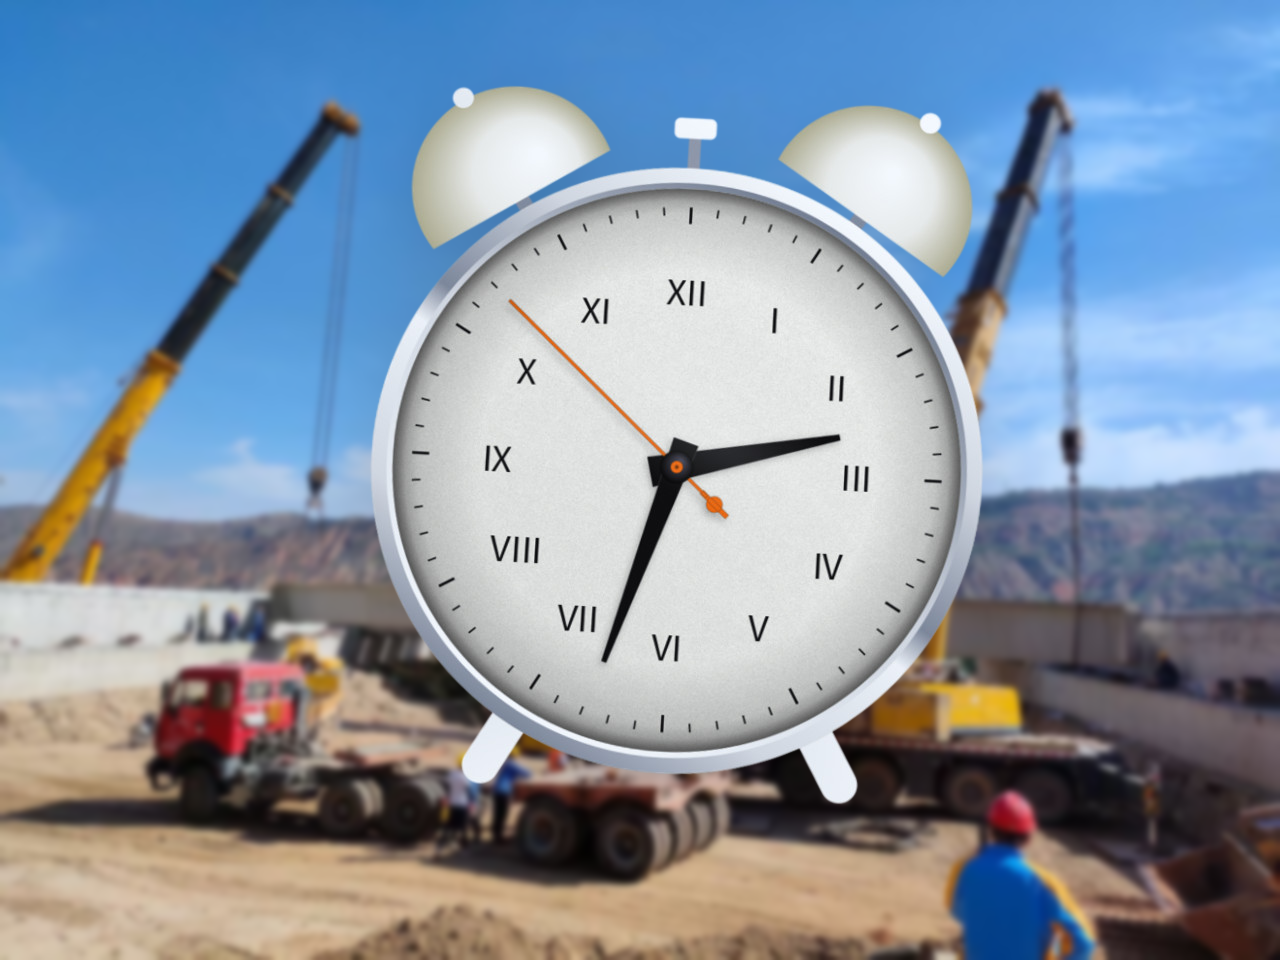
2:32:52
